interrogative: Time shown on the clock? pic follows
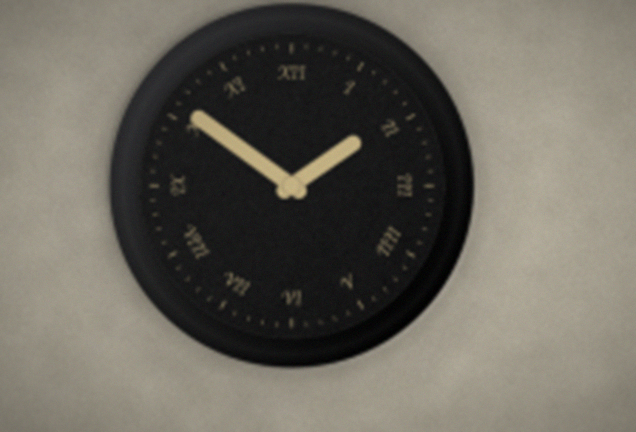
1:51
